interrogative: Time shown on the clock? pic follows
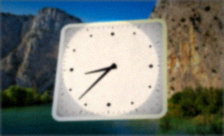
8:37
